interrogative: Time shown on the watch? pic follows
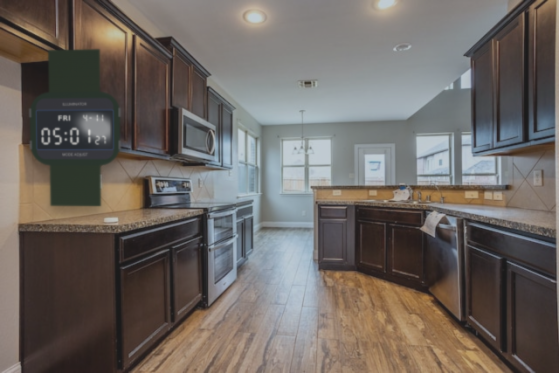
5:01
